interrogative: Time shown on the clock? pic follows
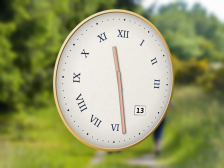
11:28
